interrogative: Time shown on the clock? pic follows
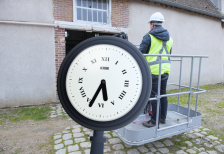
5:34
